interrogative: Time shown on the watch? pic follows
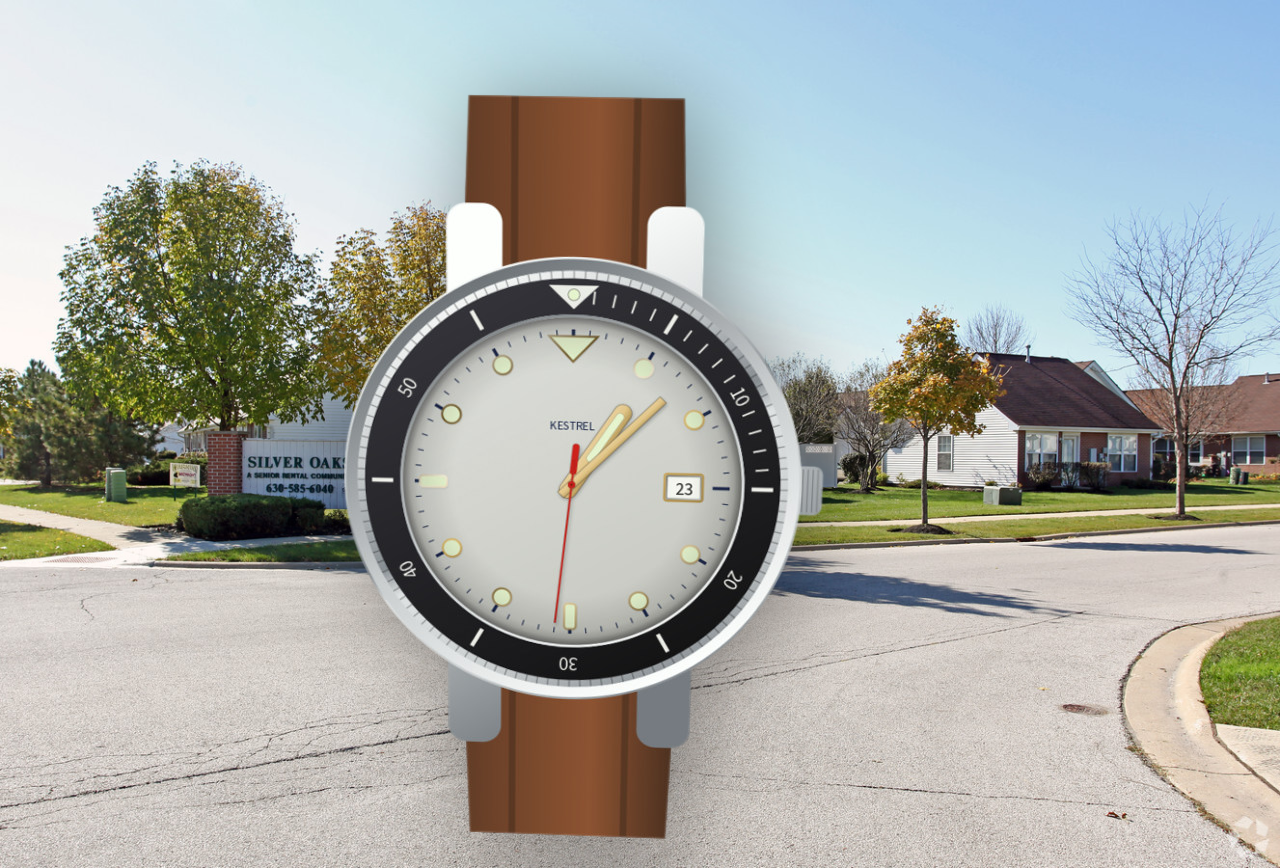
1:07:31
